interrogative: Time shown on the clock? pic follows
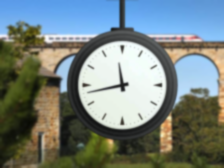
11:43
